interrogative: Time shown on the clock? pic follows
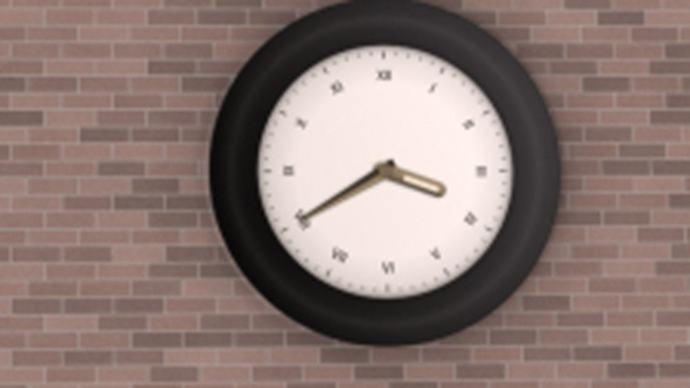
3:40
